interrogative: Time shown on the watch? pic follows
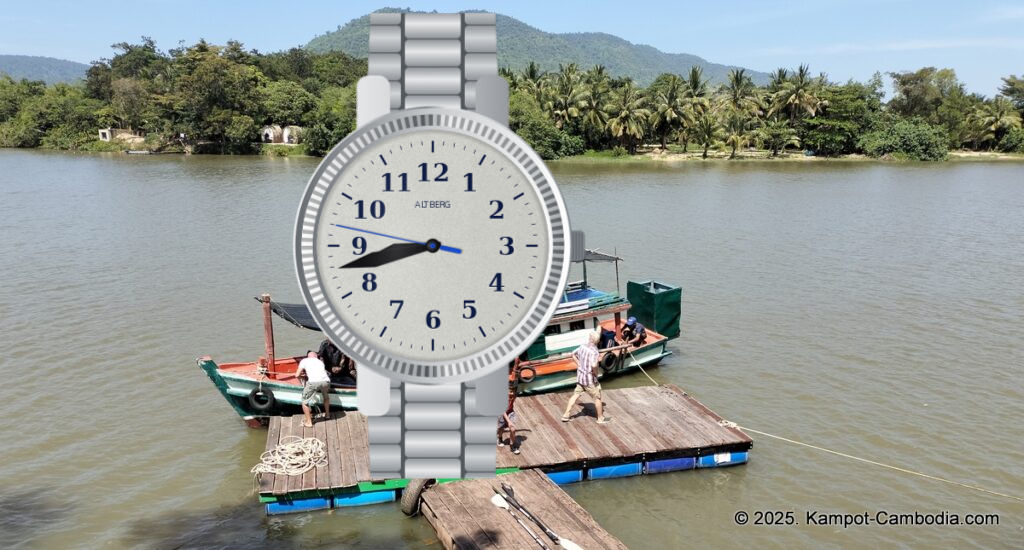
8:42:47
